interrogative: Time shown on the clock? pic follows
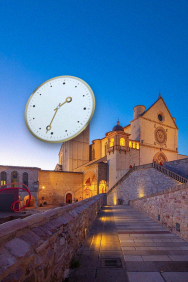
1:32
